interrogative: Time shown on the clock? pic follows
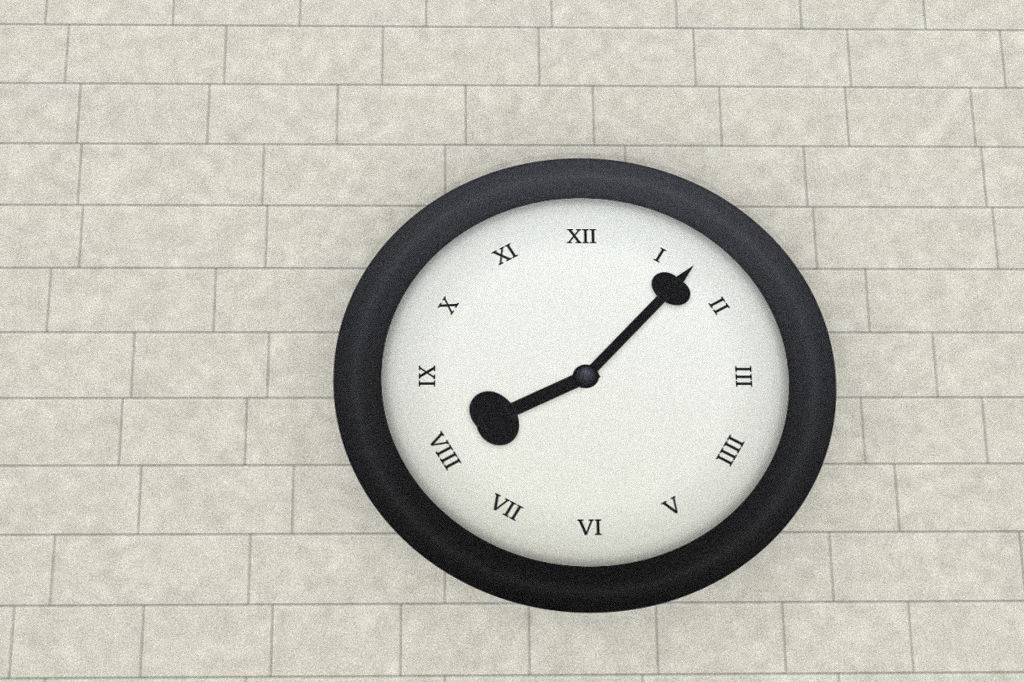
8:07
